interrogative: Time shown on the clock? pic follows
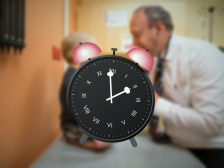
1:59
